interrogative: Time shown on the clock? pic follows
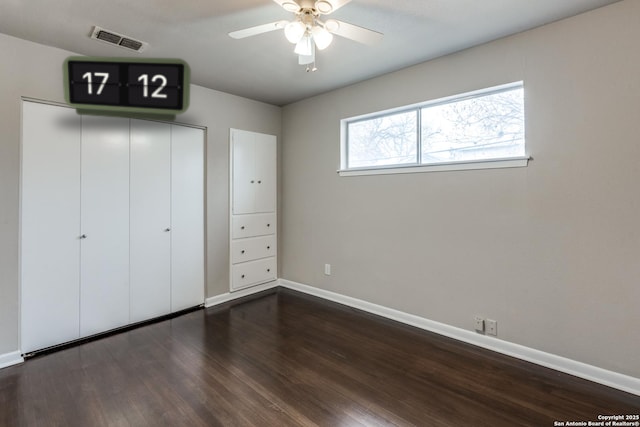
17:12
